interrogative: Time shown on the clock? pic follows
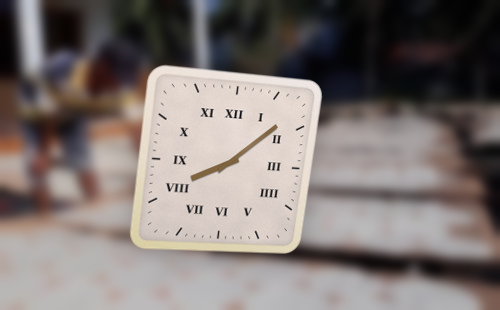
8:08
